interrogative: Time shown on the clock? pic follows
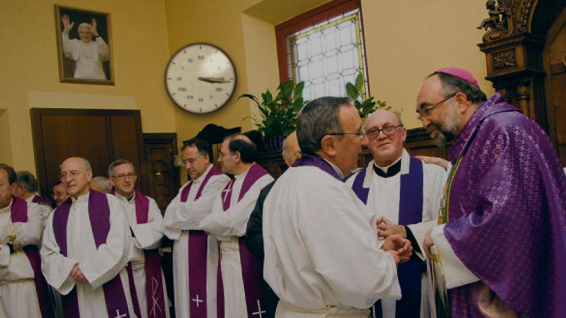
3:16
